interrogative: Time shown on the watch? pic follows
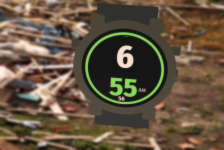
6:55
